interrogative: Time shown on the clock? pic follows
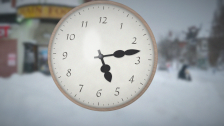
5:13
